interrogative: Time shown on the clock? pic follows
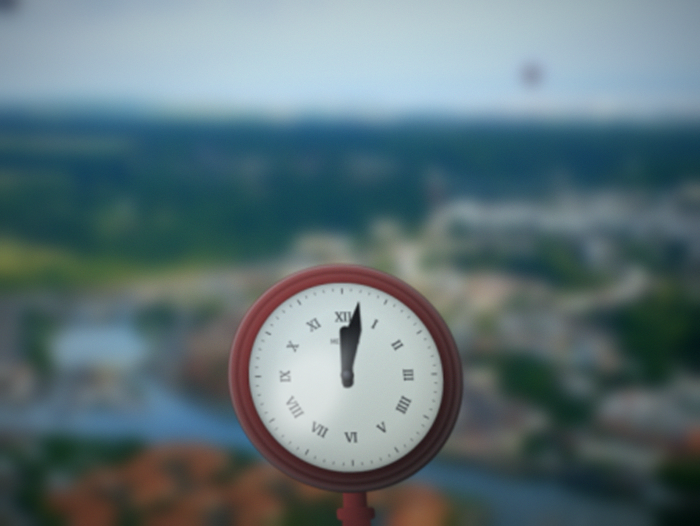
12:02
